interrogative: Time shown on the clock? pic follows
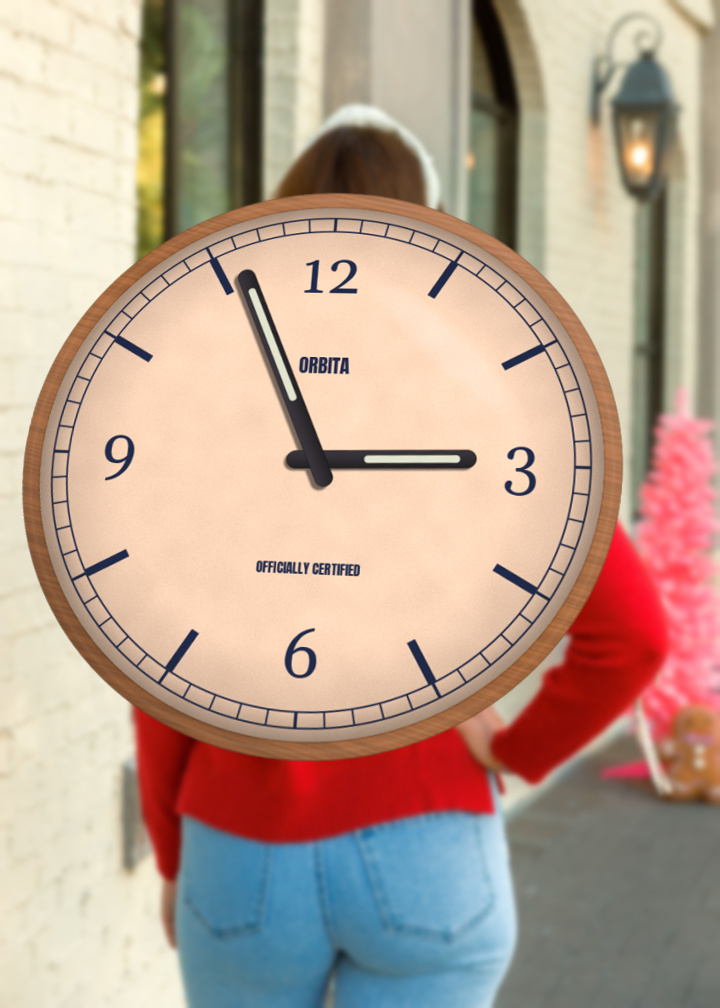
2:56
